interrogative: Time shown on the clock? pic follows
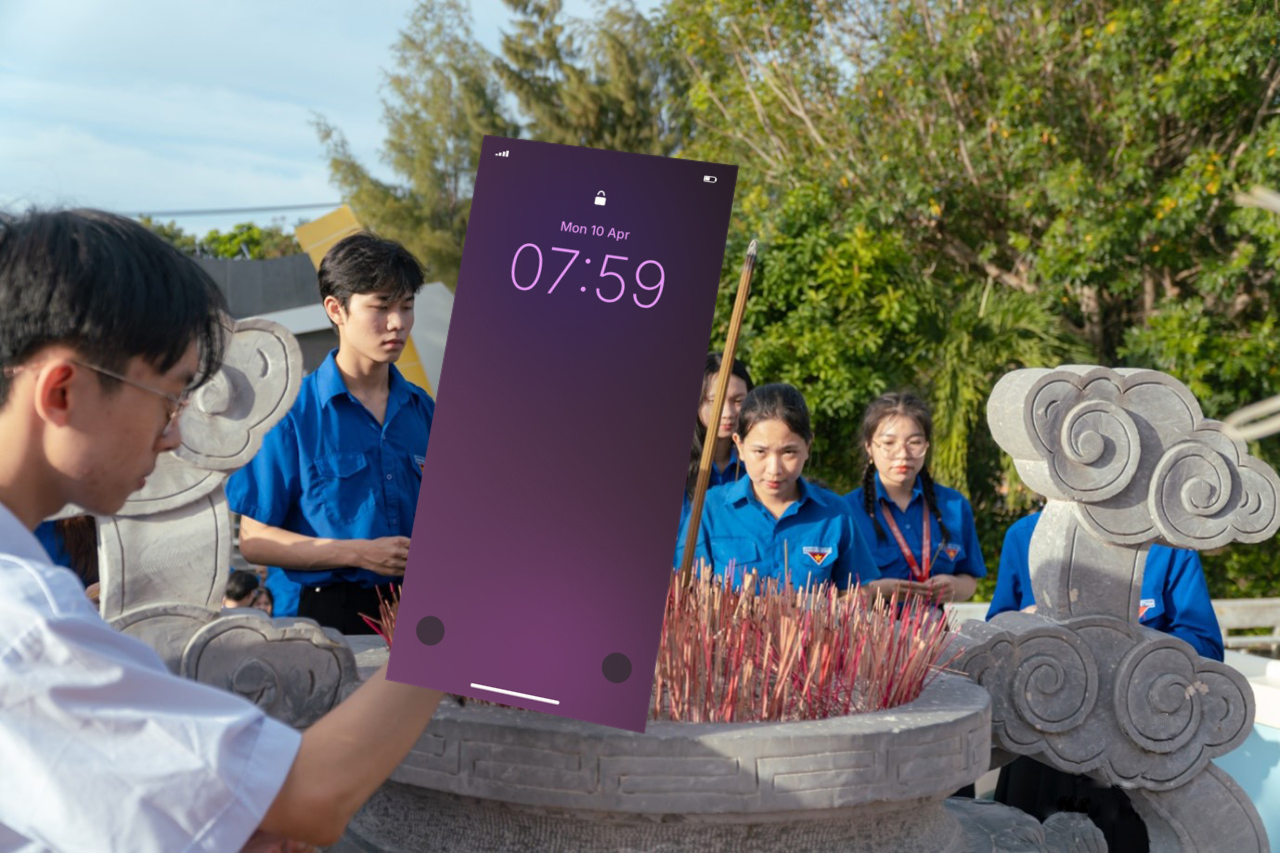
7:59
